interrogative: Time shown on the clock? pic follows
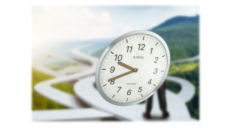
9:41
